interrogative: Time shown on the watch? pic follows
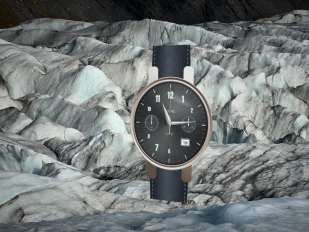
11:14
